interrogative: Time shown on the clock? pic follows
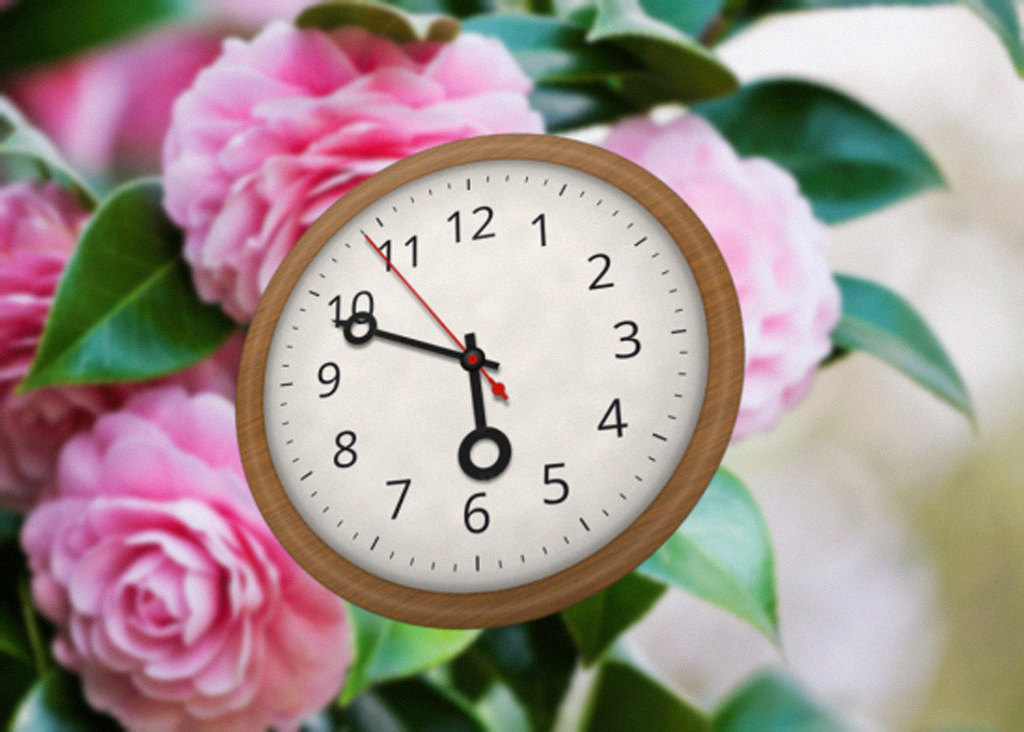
5:48:54
